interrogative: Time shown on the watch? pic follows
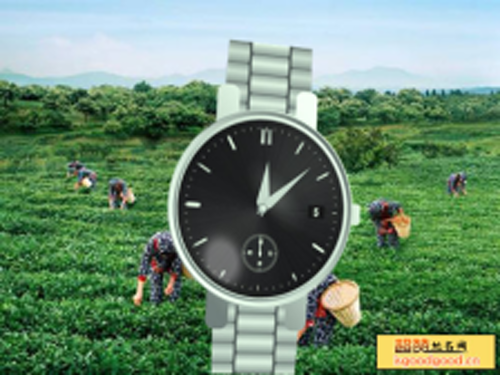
12:08
